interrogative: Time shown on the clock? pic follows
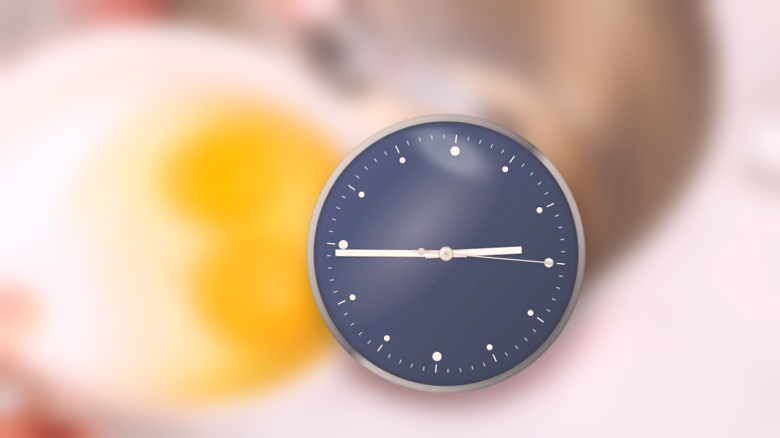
2:44:15
